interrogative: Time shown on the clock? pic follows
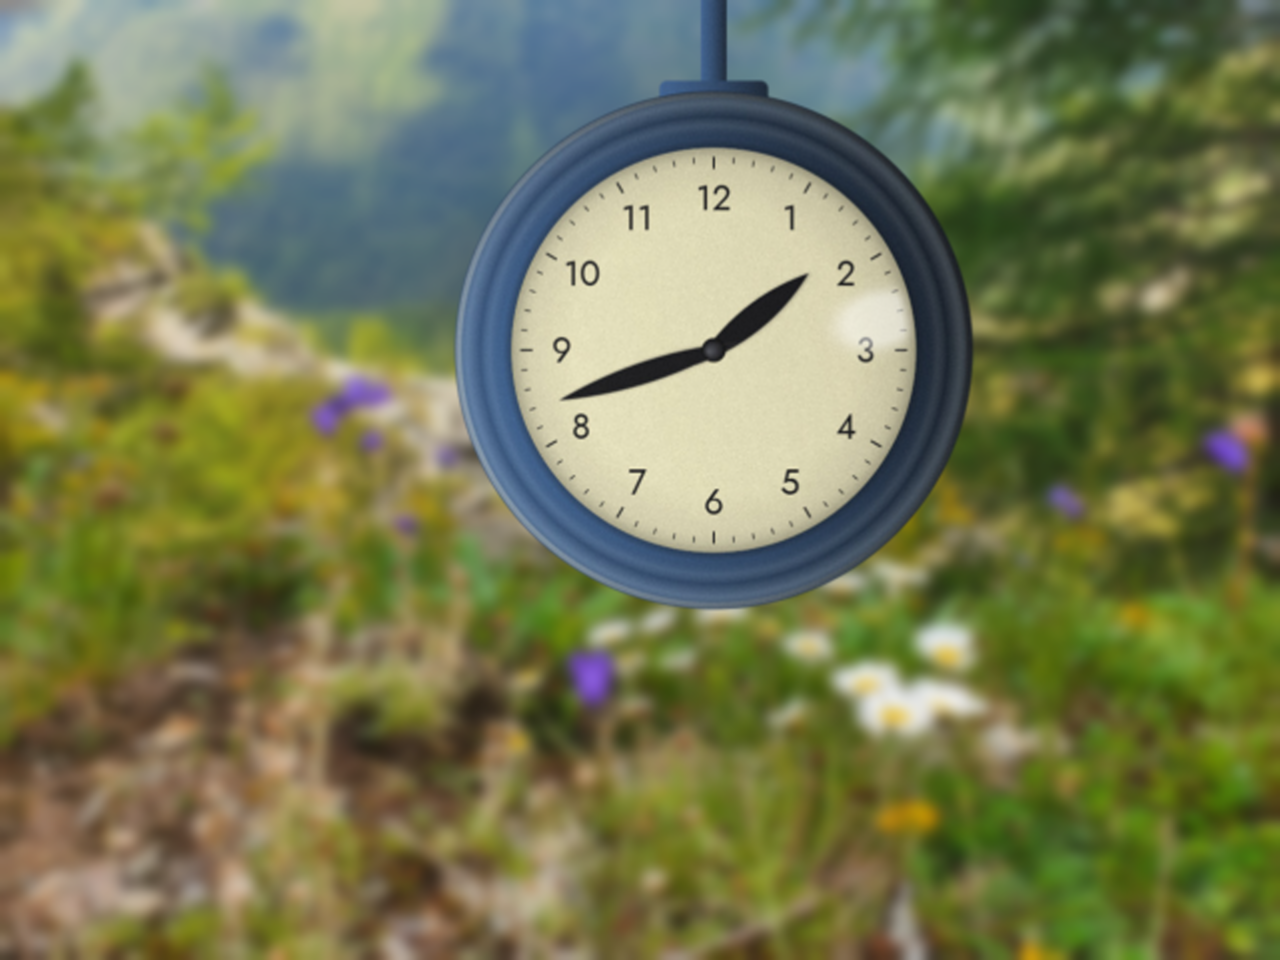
1:42
